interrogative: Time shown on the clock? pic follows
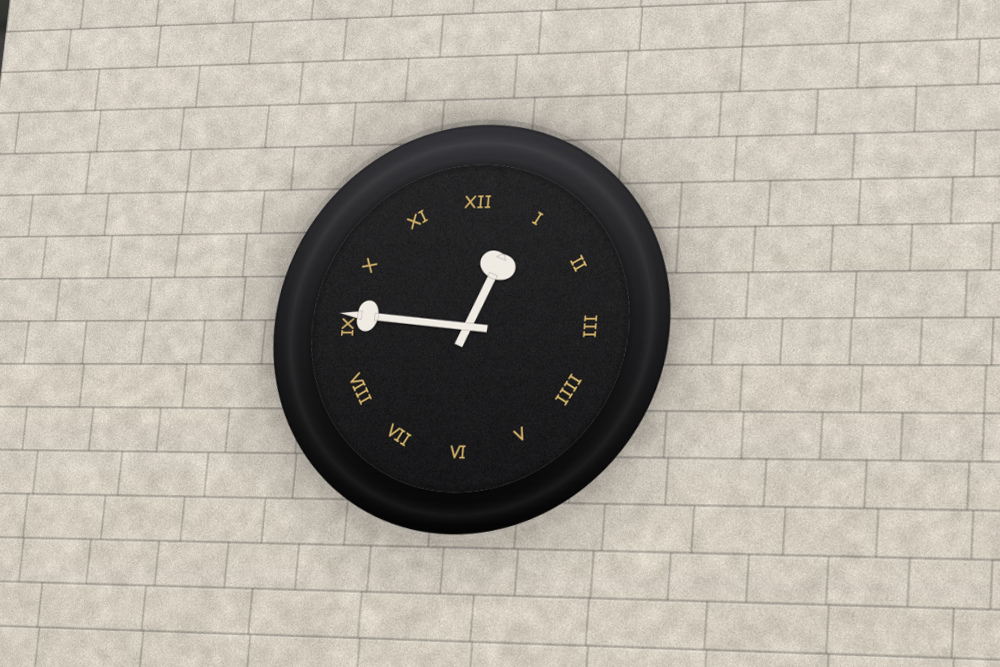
12:46
